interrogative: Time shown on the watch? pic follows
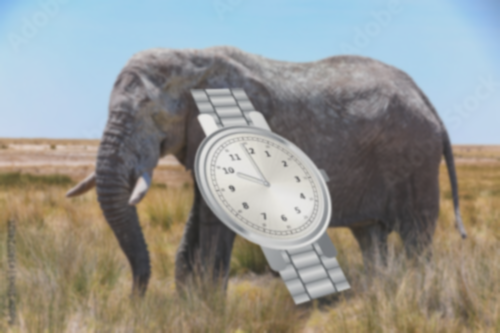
9:59
